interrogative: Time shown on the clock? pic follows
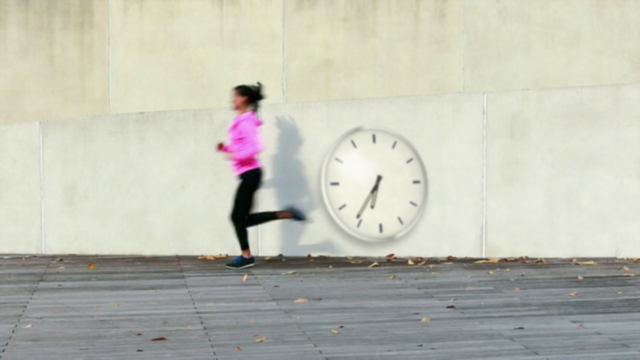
6:36
